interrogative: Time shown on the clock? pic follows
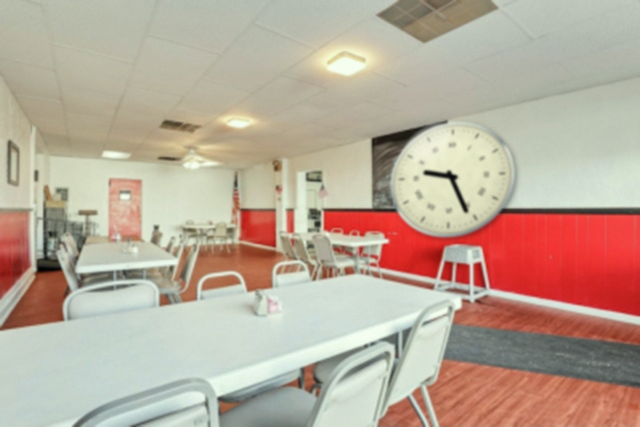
9:26
